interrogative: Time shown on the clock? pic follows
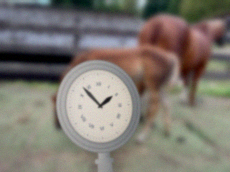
1:53
